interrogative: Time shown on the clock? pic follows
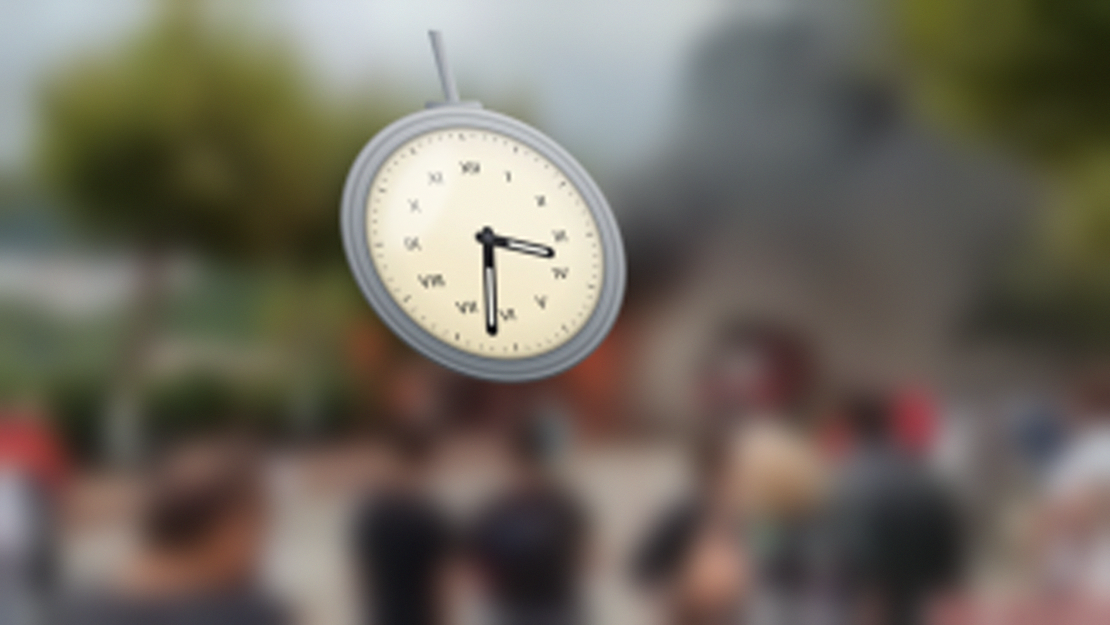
3:32
